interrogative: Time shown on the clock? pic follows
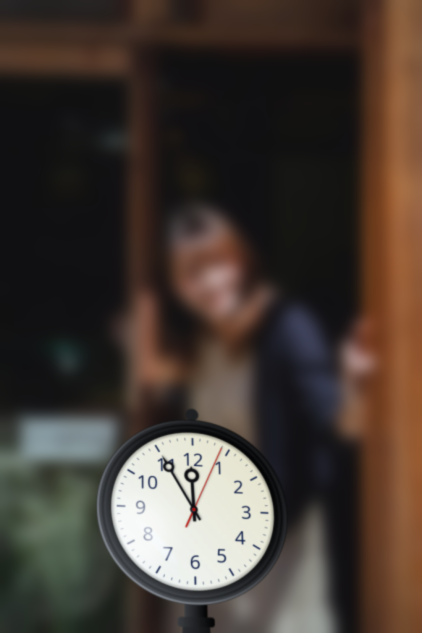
11:55:04
